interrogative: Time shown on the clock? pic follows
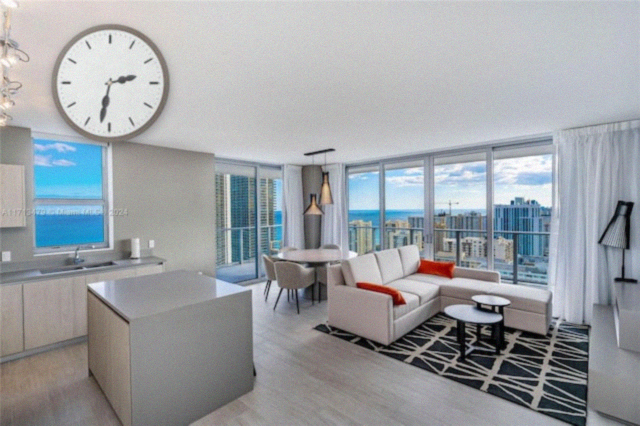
2:32
